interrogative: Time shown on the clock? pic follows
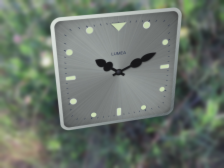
10:11
